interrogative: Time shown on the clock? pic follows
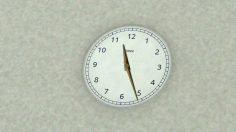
11:26
